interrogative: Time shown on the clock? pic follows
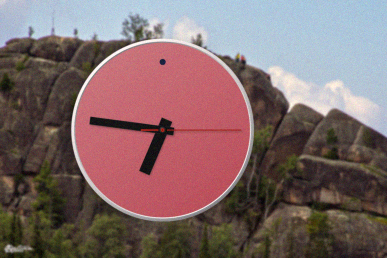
6:46:15
